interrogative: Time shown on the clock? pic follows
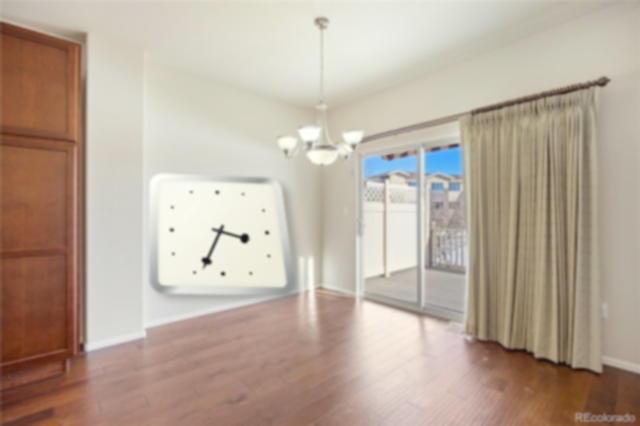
3:34
